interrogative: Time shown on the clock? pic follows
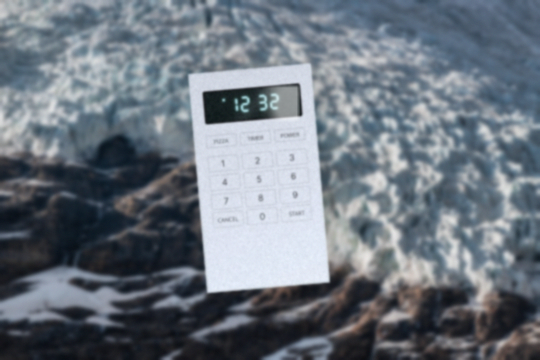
12:32
